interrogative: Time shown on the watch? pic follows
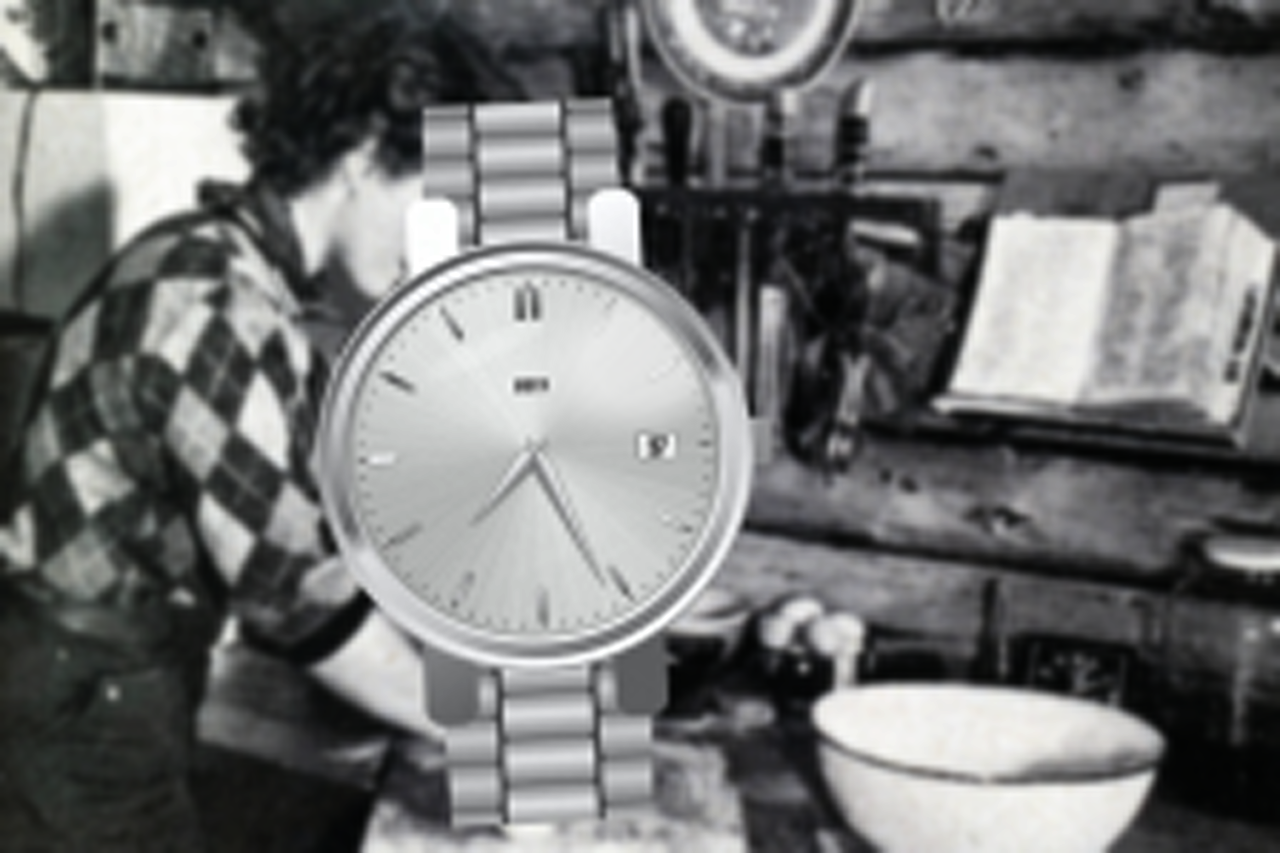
7:26
